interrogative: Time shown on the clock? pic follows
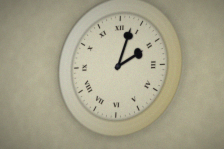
2:03
